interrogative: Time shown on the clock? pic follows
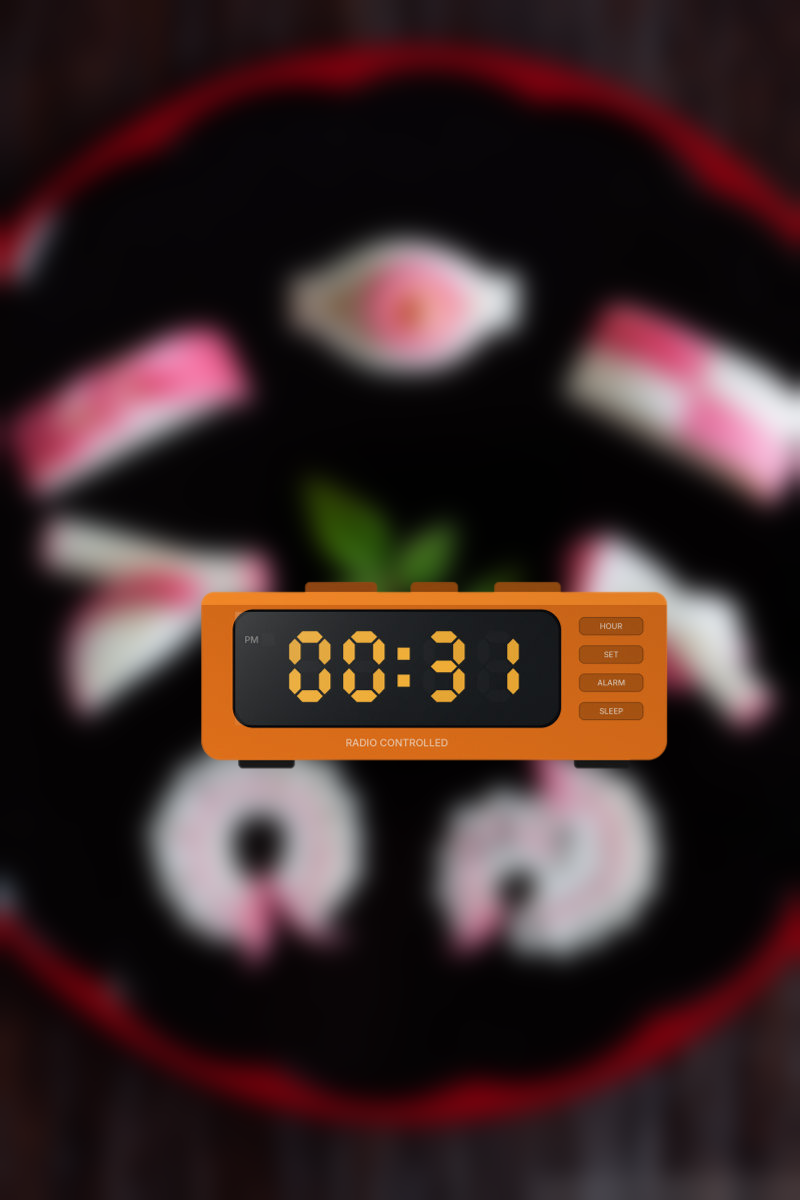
0:31
